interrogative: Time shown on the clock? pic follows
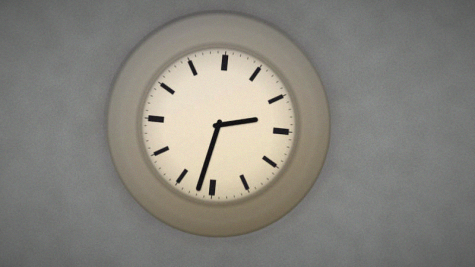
2:32
